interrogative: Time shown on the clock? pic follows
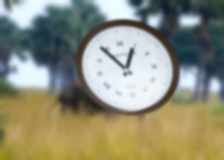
12:54
